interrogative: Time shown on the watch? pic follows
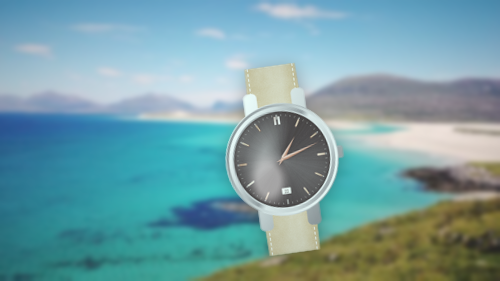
1:12
